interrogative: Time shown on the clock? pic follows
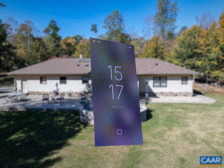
15:17
